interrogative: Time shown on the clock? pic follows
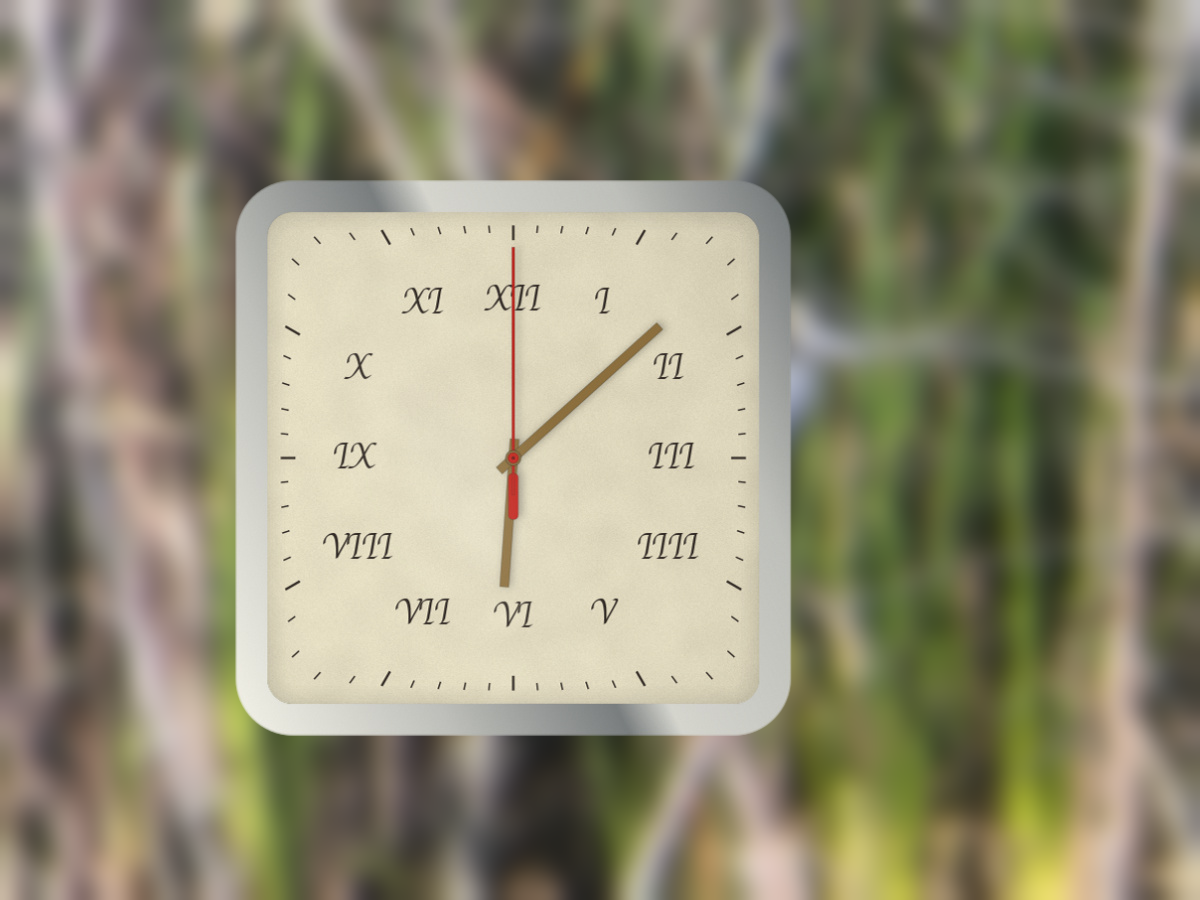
6:08:00
